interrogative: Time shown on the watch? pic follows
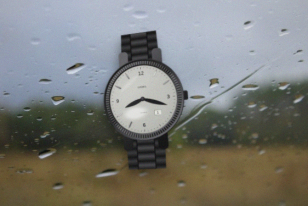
8:18
